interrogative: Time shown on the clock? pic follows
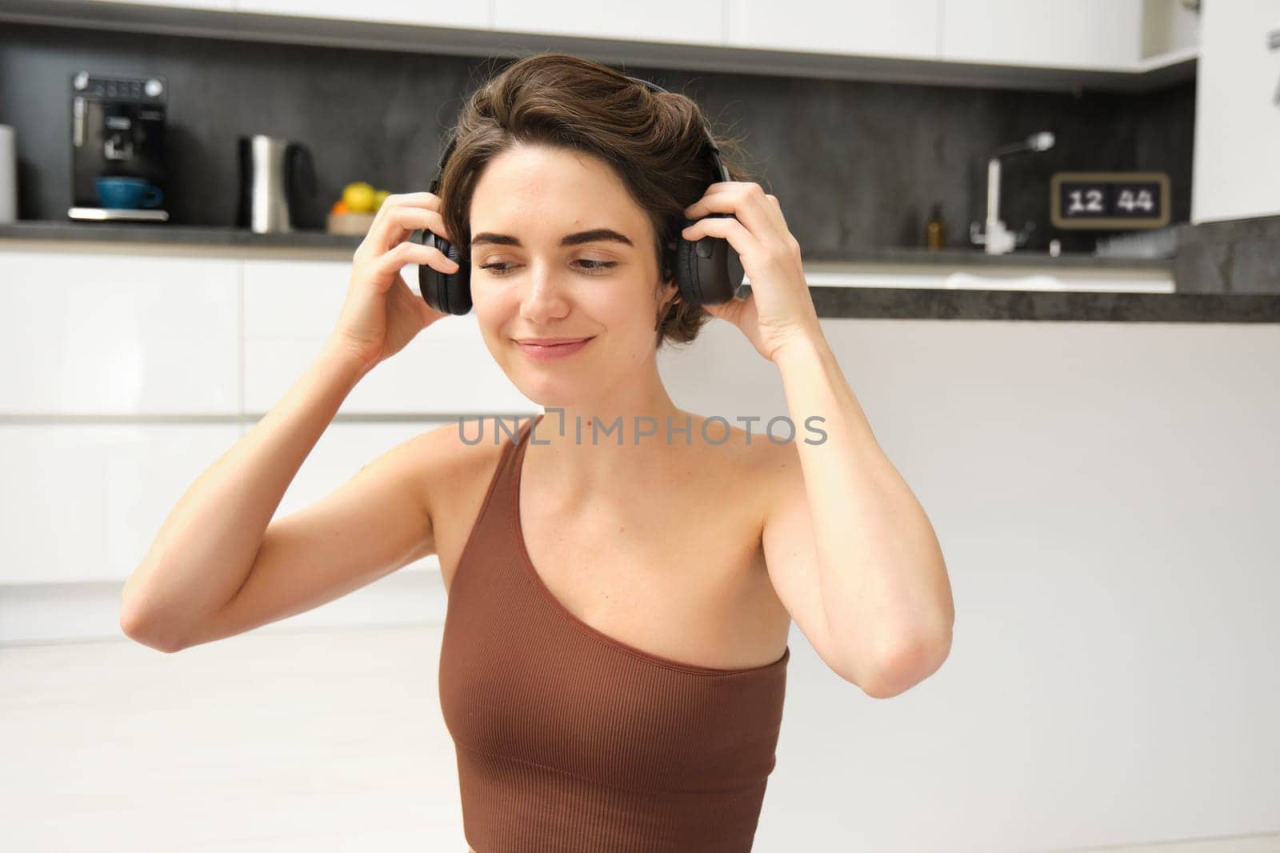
12:44
